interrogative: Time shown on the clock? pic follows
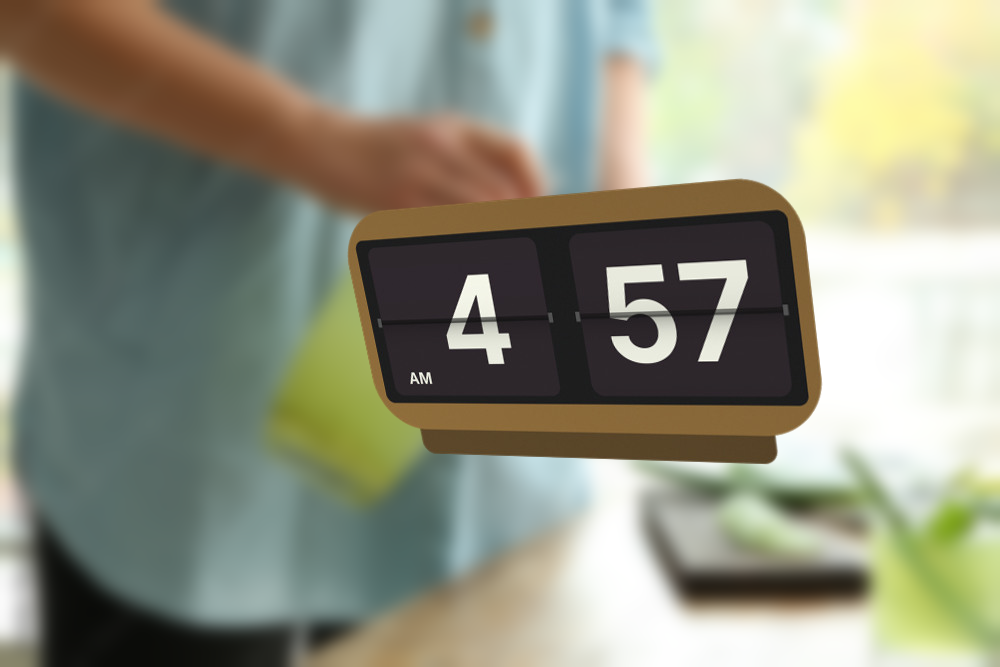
4:57
